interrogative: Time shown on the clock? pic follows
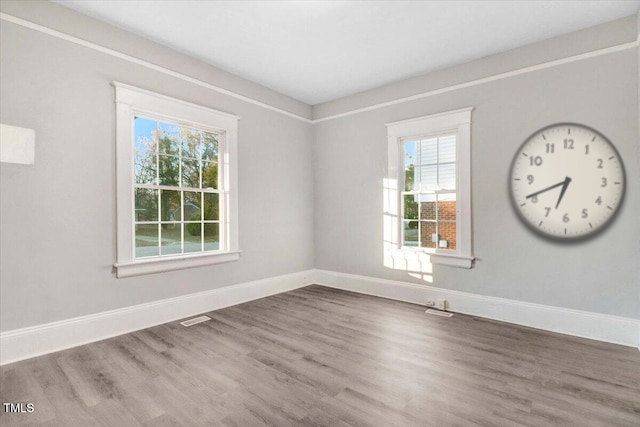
6:41
